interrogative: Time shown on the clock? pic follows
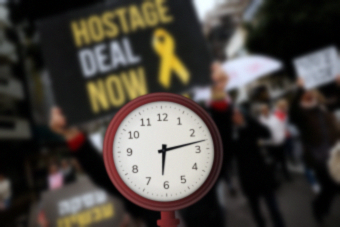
6:13
